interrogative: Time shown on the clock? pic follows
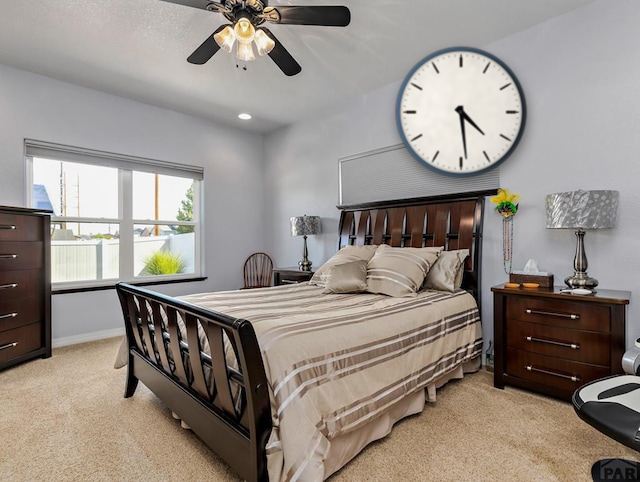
4:29
